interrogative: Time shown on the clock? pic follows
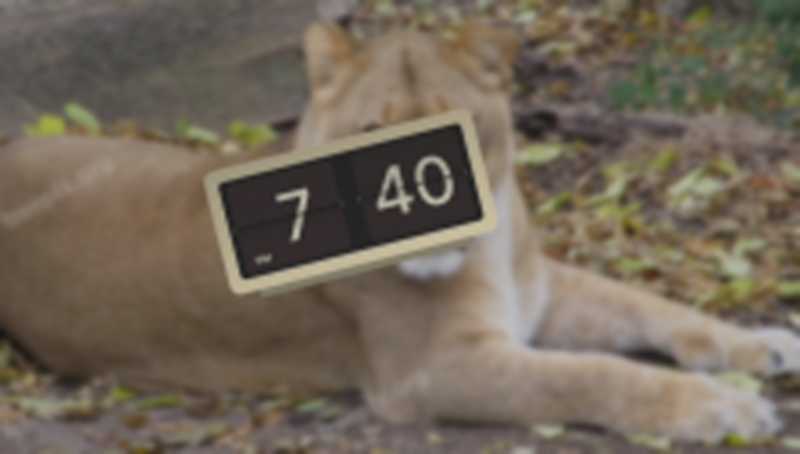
7:40
